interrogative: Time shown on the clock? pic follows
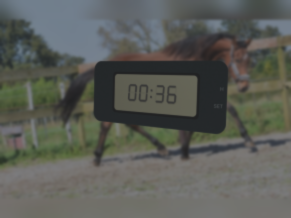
0:36
